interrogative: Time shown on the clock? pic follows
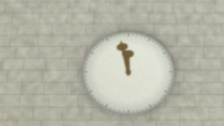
11:58
